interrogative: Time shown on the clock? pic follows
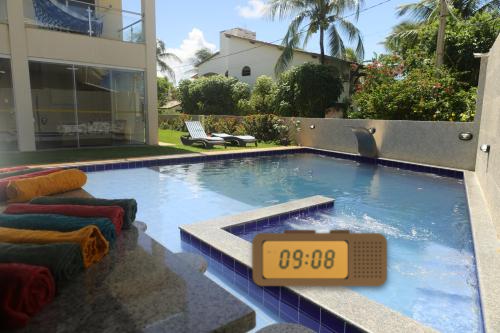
9:08
